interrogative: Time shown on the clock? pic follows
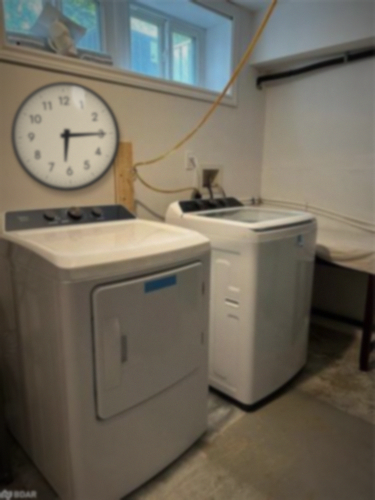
6:15
